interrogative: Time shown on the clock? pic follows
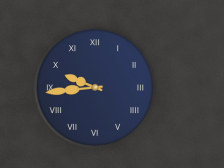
9:44
